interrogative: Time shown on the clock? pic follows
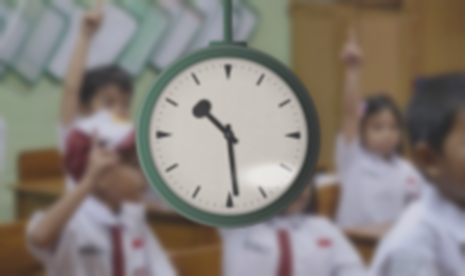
10:29
